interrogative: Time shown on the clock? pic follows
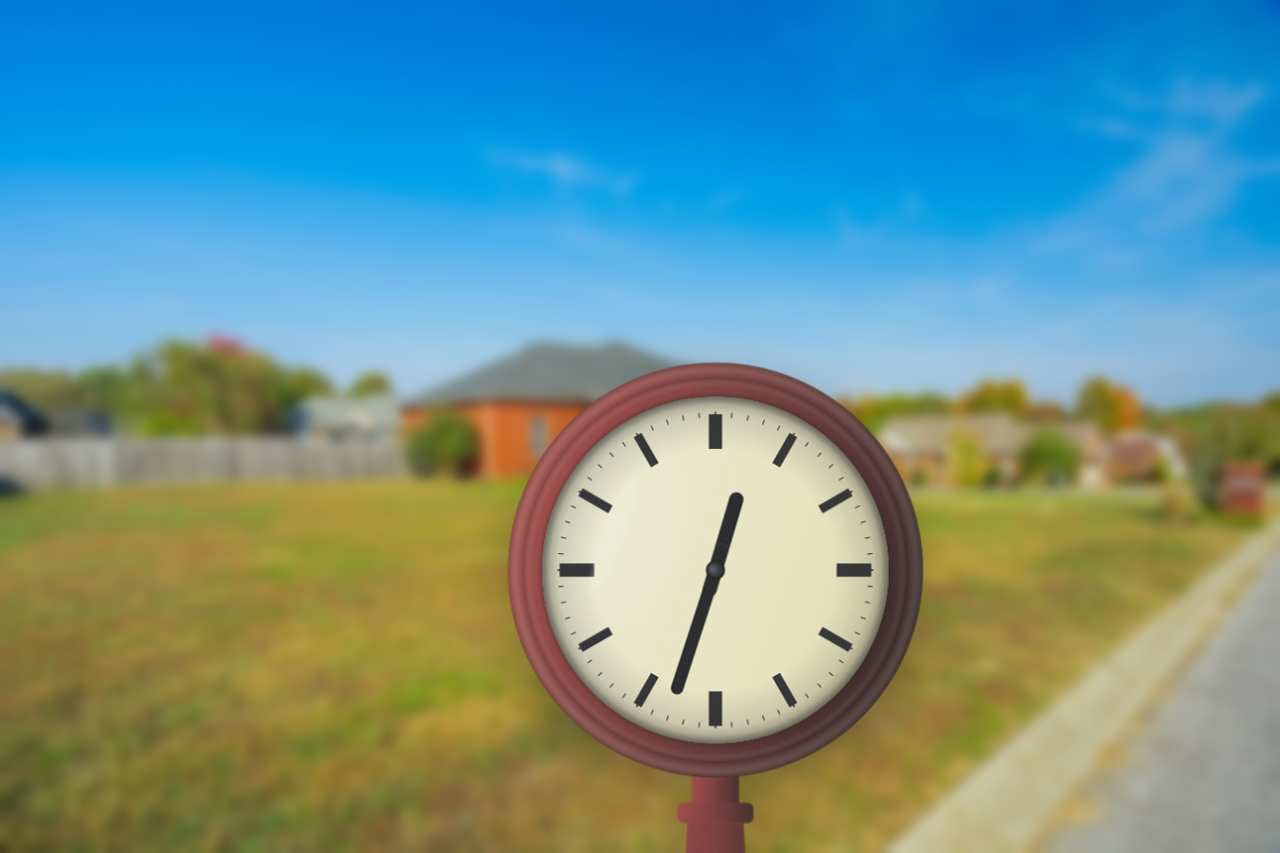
12:33
